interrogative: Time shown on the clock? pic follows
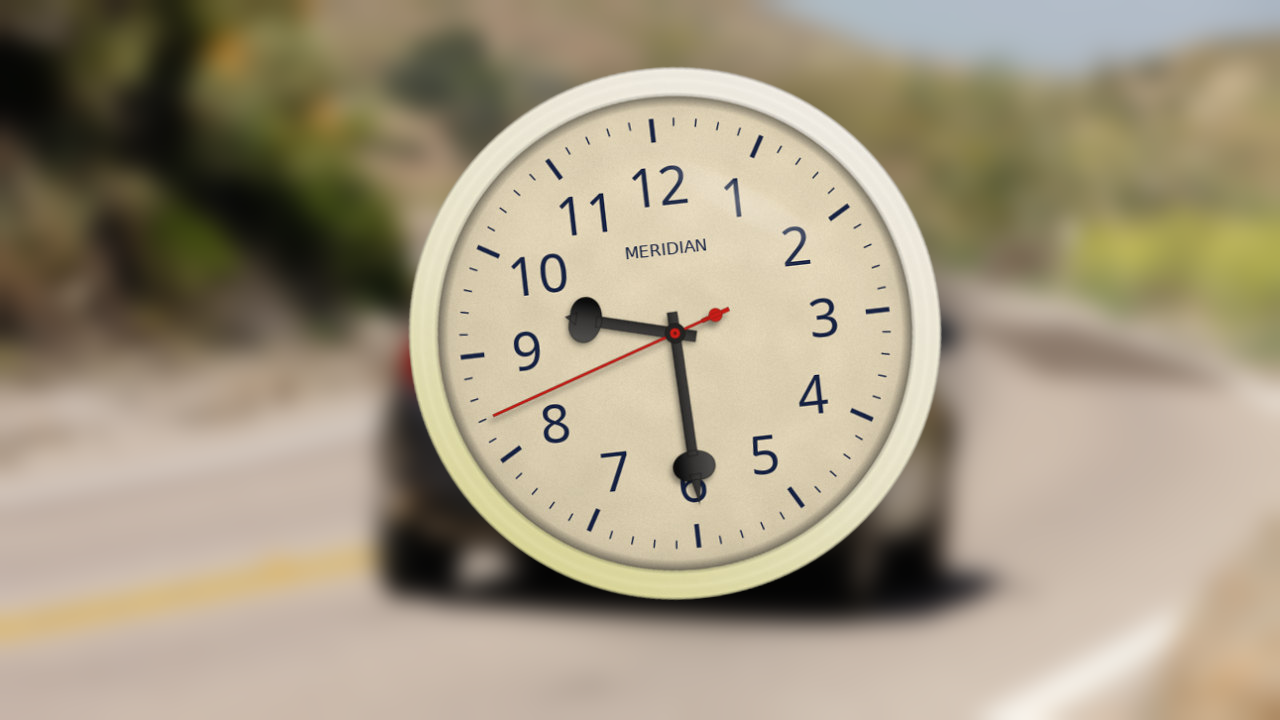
9:29:42
